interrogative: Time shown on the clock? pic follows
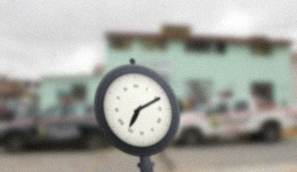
7:11
